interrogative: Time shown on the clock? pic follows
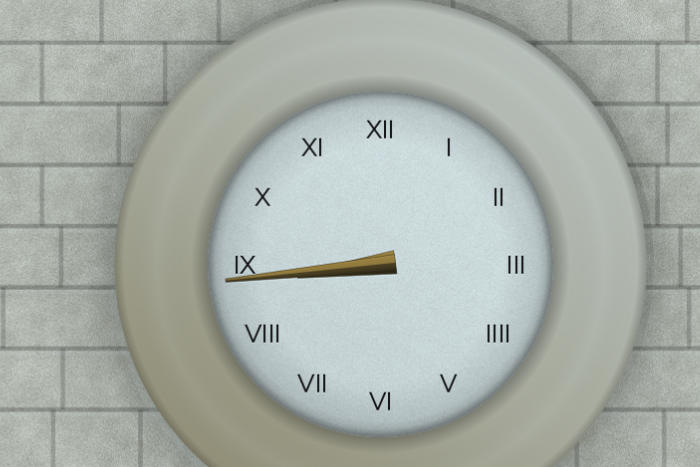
8:44
